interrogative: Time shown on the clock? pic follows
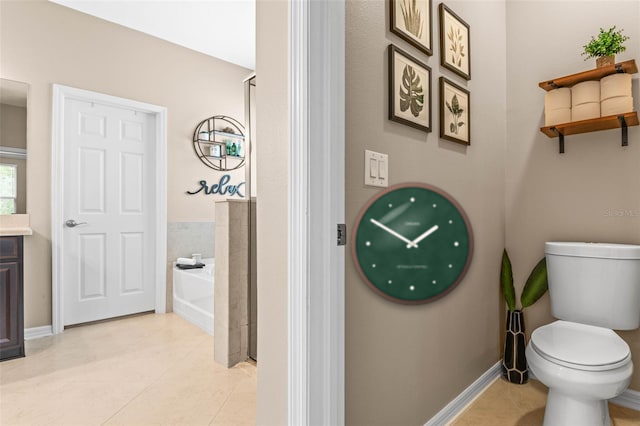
1:50
